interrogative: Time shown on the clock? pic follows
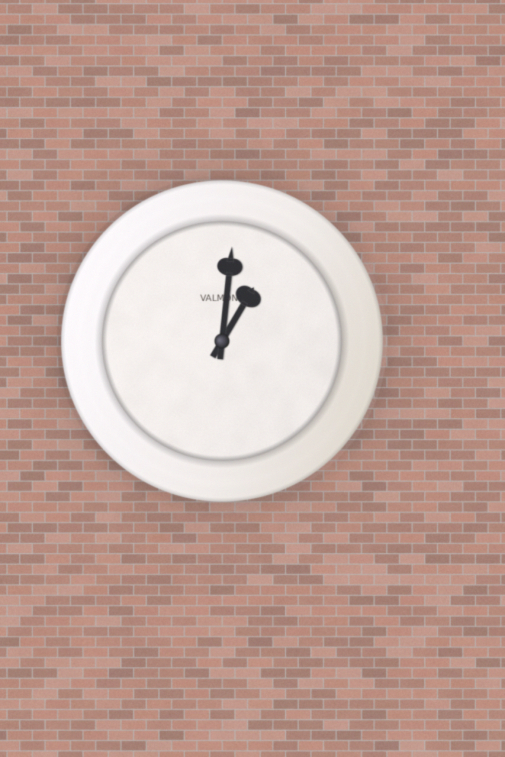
1:01
